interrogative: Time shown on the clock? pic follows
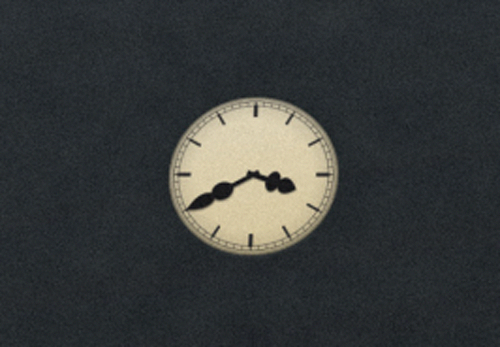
3:40
